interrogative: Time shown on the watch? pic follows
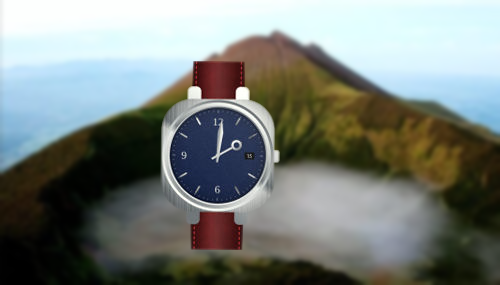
2:01
